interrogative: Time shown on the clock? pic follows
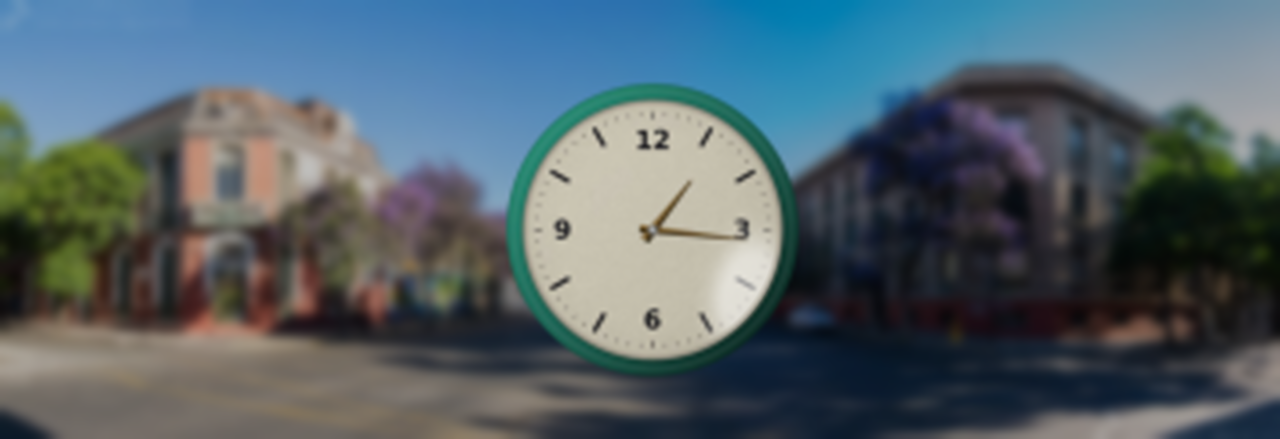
1:16
